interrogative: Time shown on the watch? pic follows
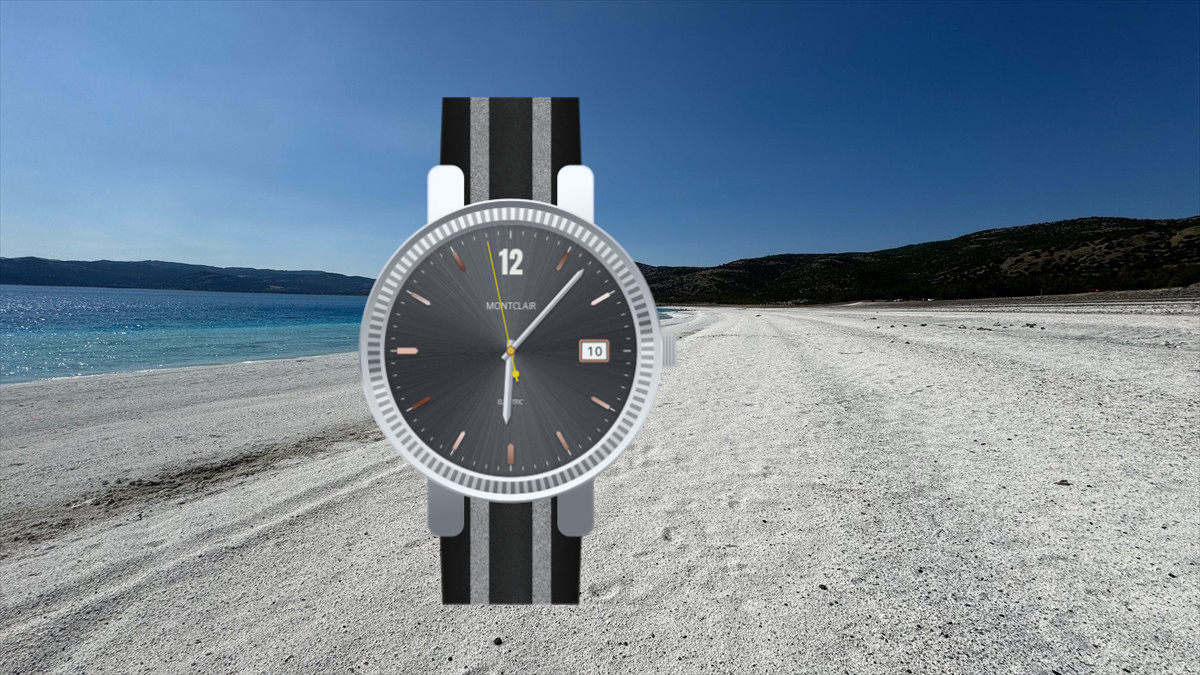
6:06:58
